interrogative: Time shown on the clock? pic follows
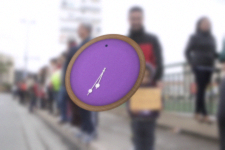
6:35
